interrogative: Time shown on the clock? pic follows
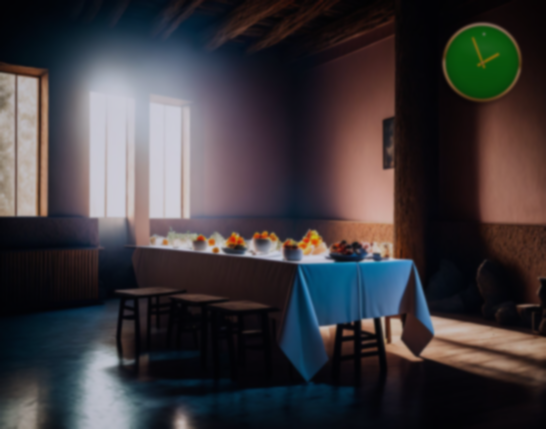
1:56
